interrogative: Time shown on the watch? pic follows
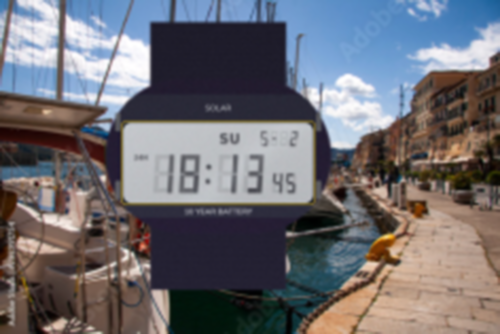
18:13:45
